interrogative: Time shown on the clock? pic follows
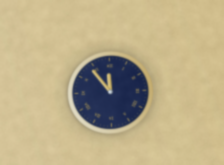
11:54
